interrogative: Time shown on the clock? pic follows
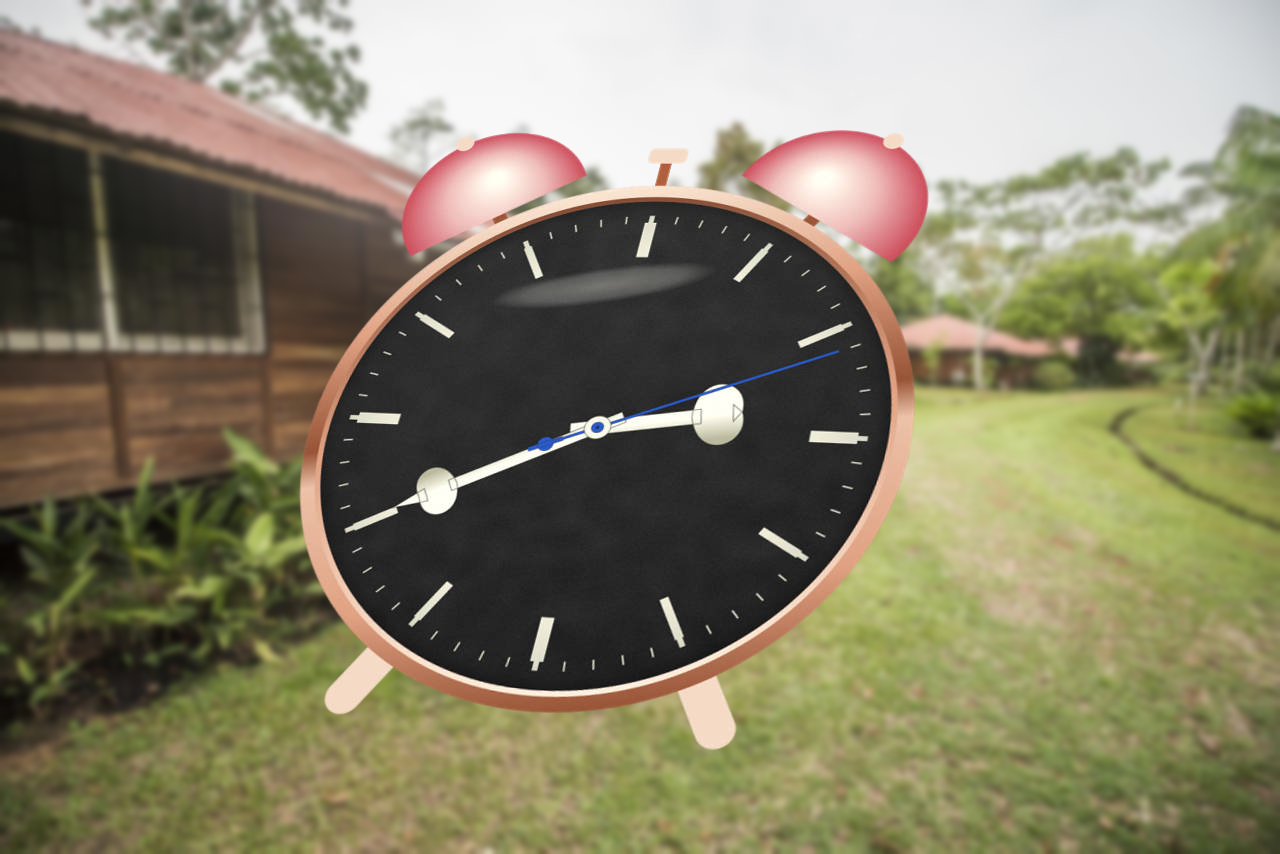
2:40:11
